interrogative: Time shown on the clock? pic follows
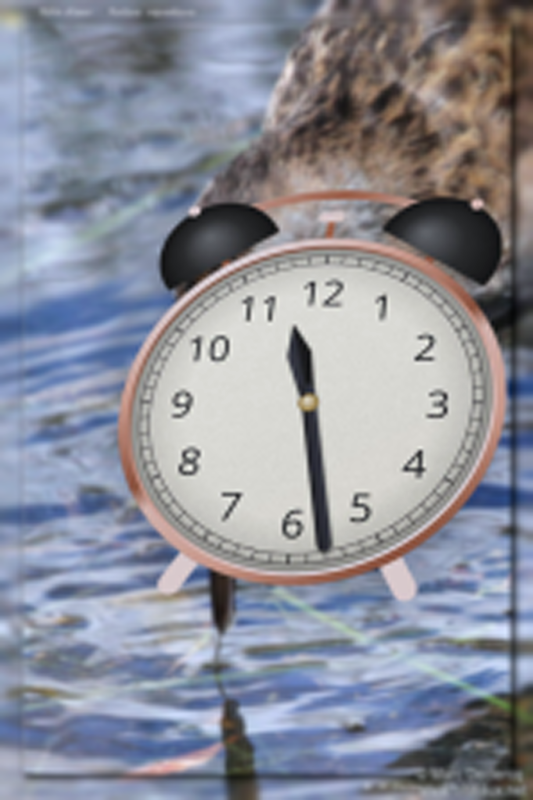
11:28
